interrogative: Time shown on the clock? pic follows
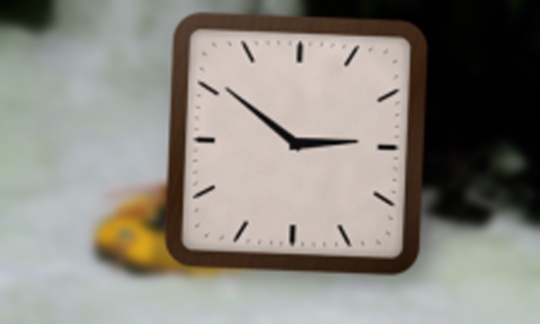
2:51
